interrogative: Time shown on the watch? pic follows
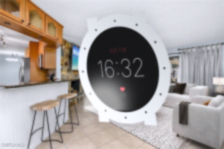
16:32
